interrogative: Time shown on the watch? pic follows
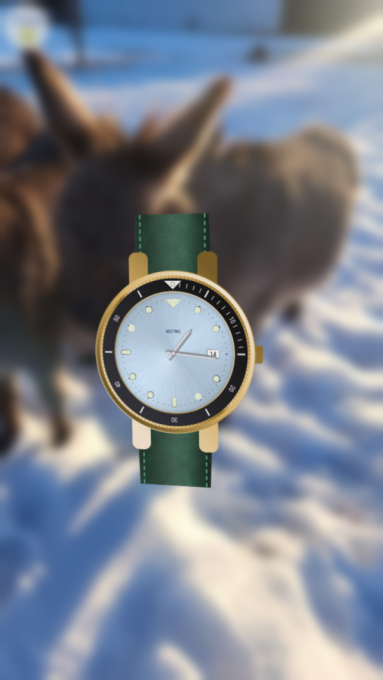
1:16
